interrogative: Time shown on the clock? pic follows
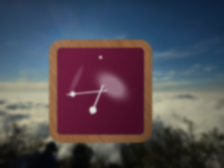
6:44
